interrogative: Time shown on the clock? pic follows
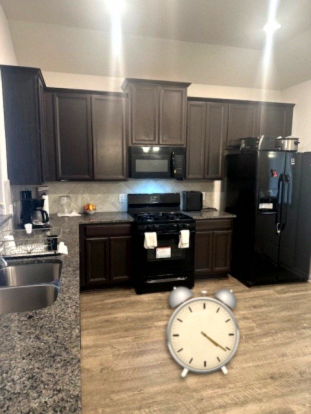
4:21
